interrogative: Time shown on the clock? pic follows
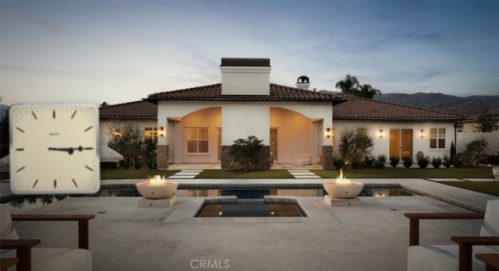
3:15
